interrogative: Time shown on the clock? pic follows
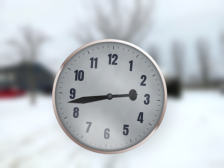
2:43
